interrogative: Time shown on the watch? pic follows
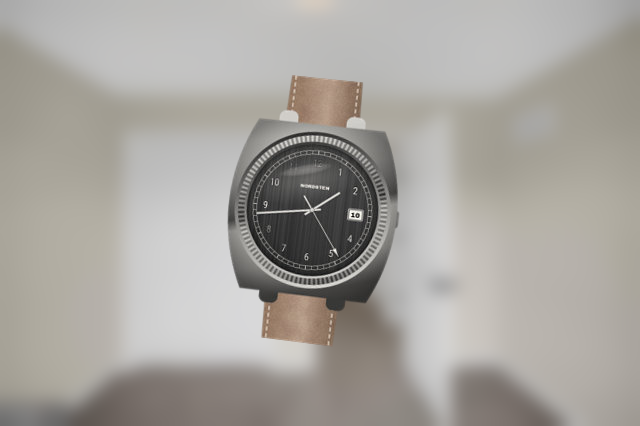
1:43:24
